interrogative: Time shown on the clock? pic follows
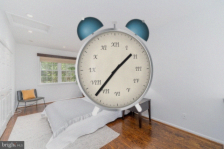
1:37
